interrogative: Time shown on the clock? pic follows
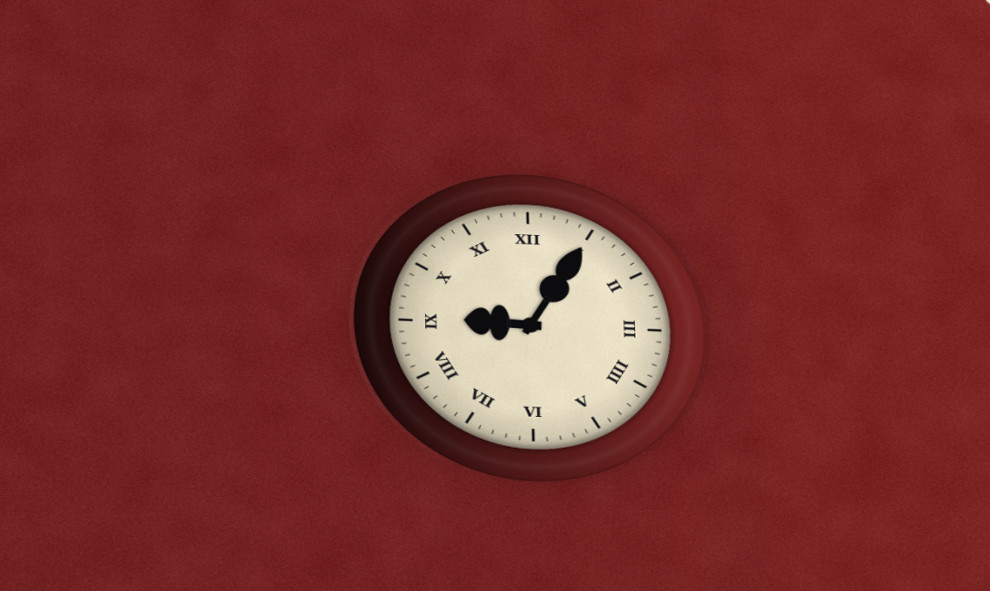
9:05
